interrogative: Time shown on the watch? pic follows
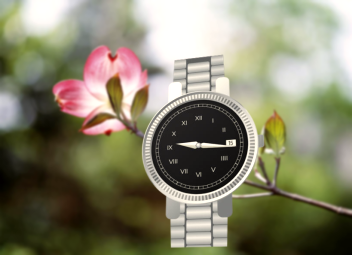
9:16
